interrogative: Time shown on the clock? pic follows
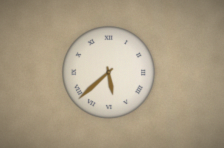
5:38
